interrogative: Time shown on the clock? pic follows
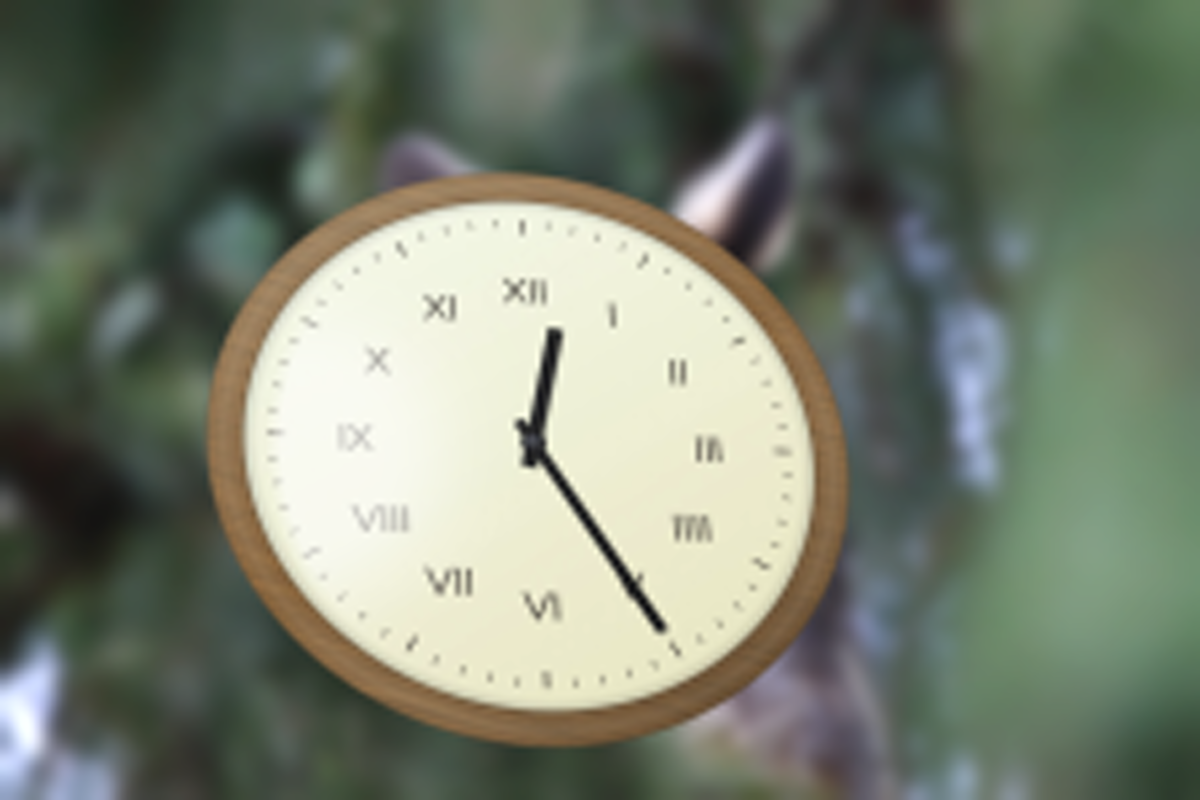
12:25
